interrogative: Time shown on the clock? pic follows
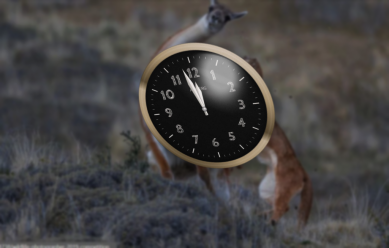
11:58
